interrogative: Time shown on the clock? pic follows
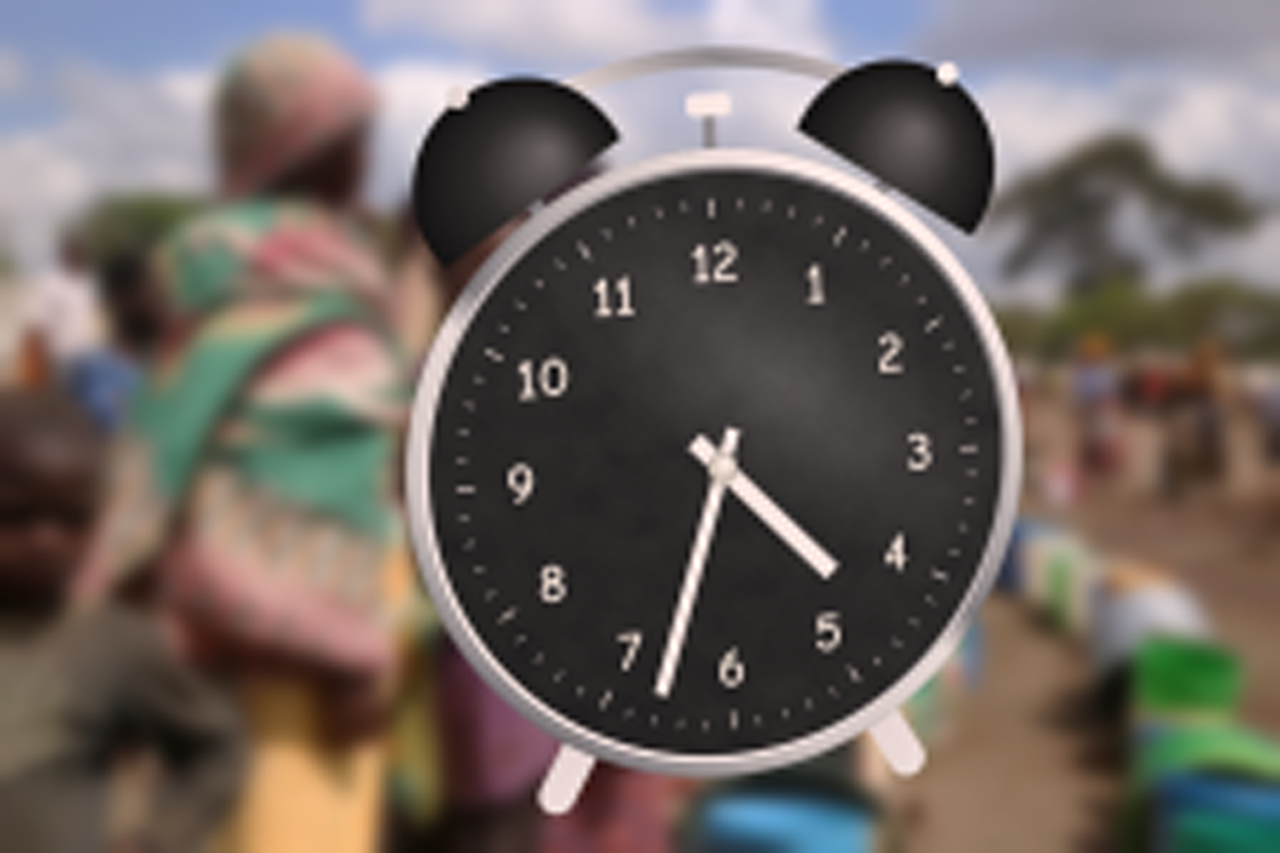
4:33
